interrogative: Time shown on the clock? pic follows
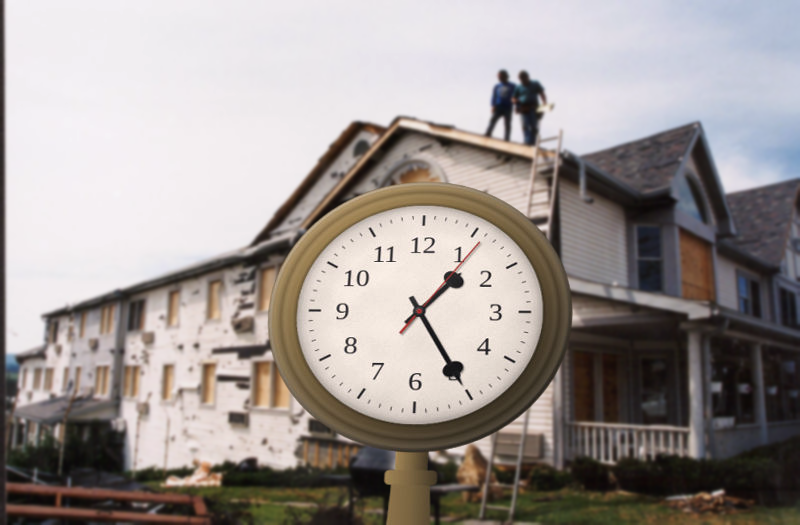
1:25:06
